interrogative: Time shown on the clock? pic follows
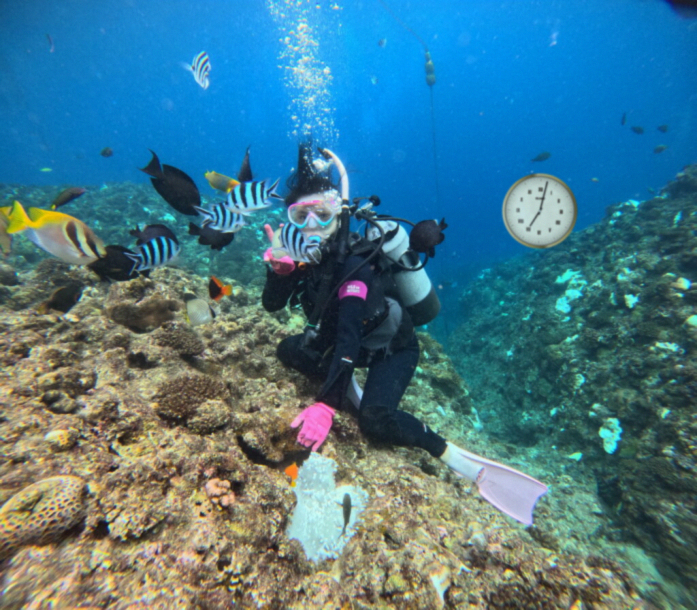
7:02
